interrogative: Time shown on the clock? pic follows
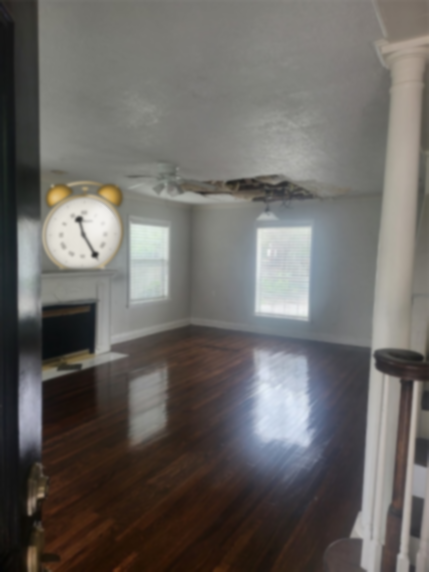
11:25
